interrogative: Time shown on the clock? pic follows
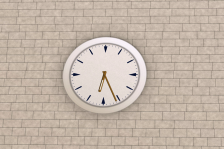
6:26
